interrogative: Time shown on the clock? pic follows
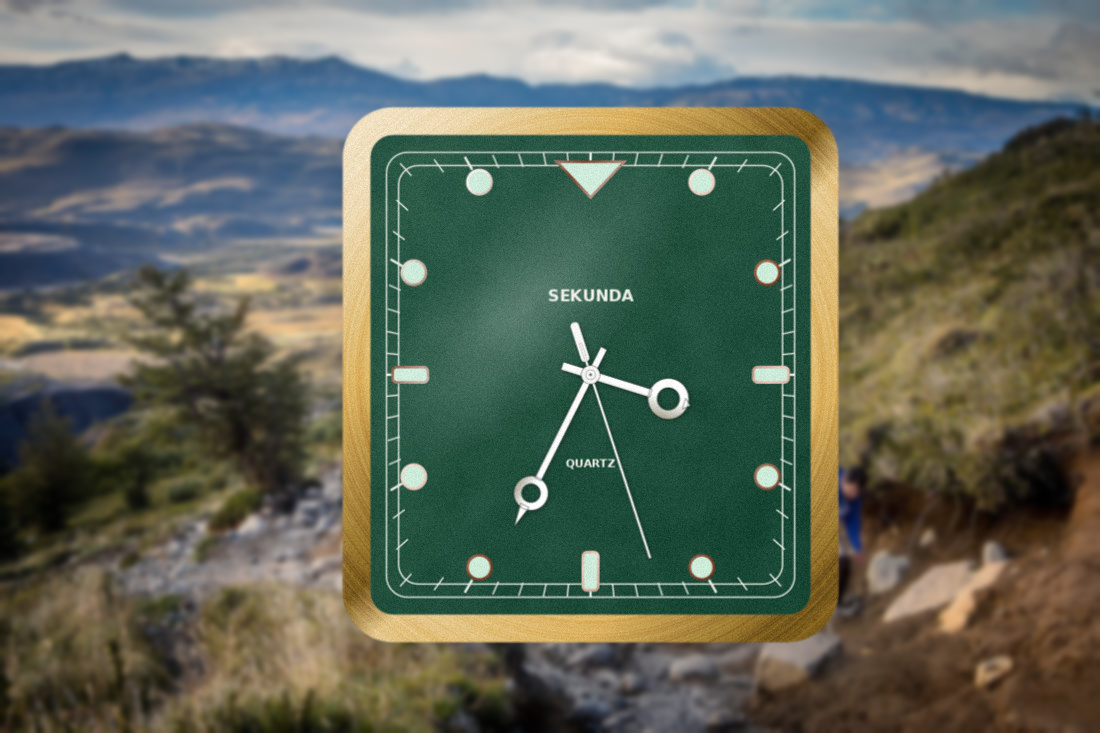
3:34:27
